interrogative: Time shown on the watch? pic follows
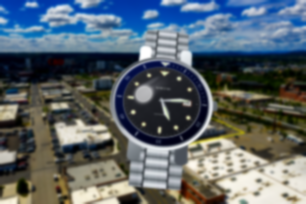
5:14
